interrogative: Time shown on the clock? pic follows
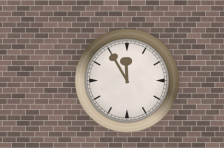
11:55
